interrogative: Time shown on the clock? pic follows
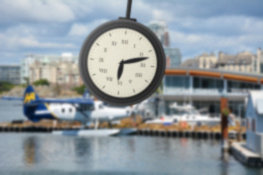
6:12
